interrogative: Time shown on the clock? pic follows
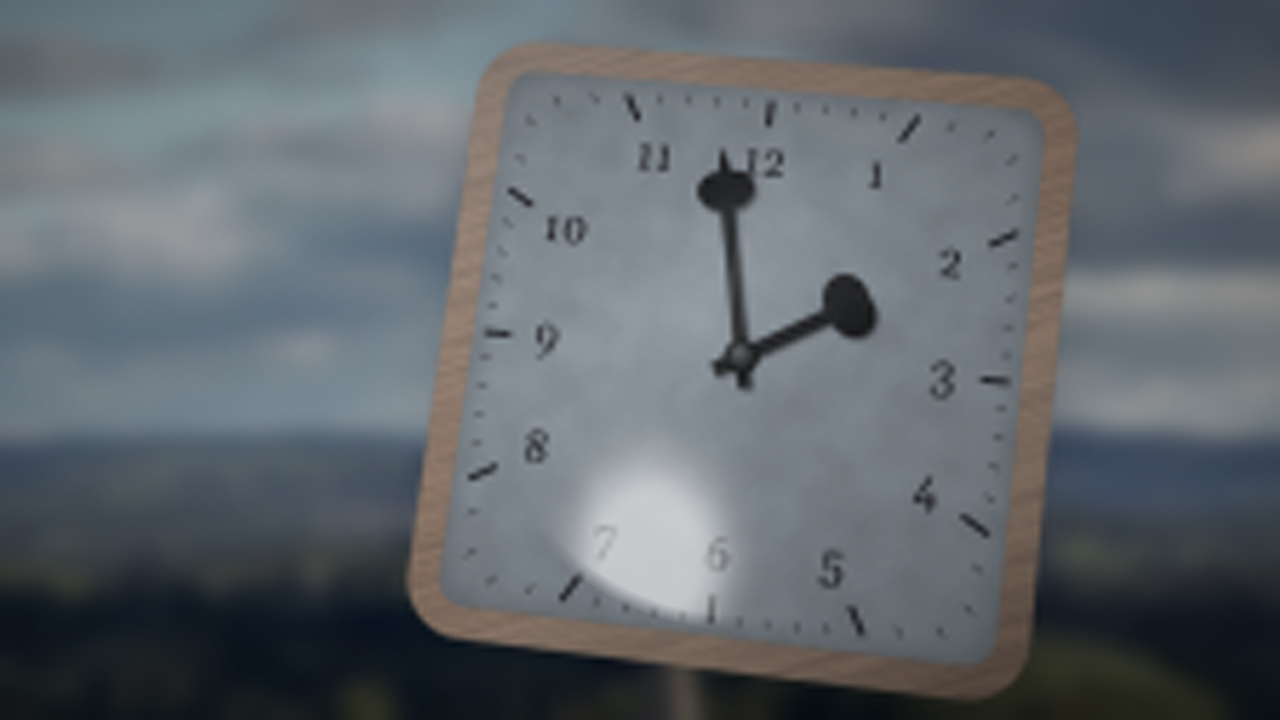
1:58
